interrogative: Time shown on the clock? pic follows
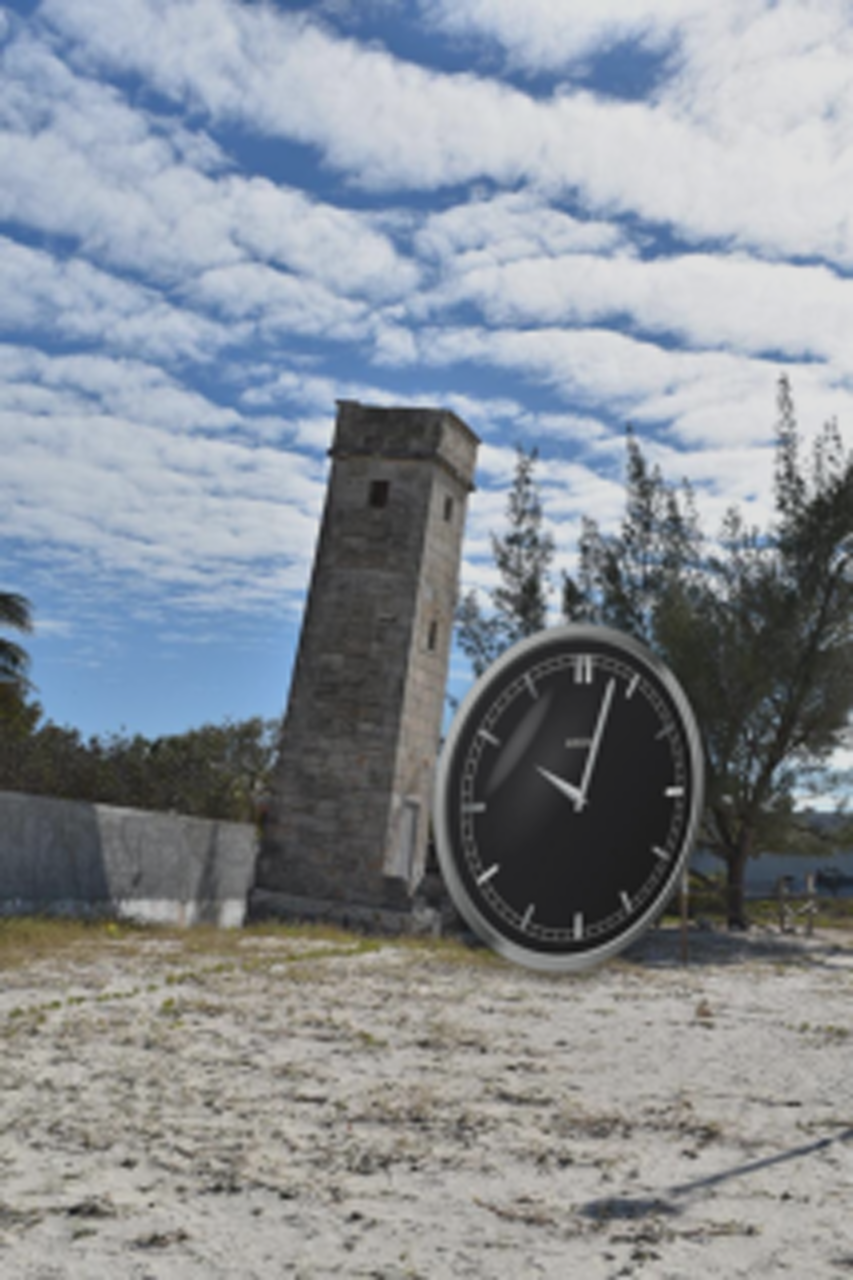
10:03
